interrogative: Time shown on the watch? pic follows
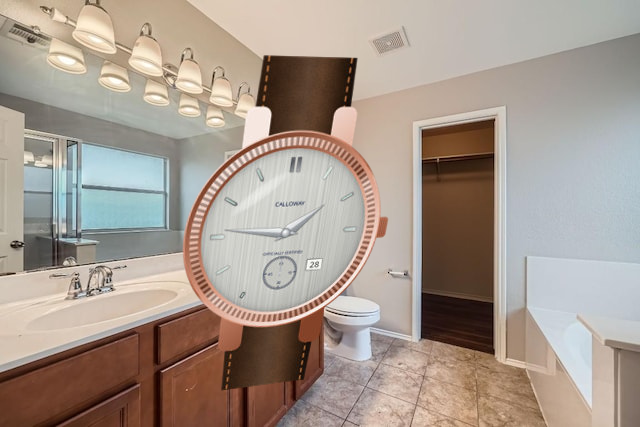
1:46
